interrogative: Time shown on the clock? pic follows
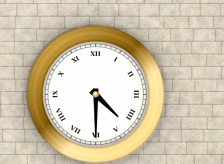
4:30
